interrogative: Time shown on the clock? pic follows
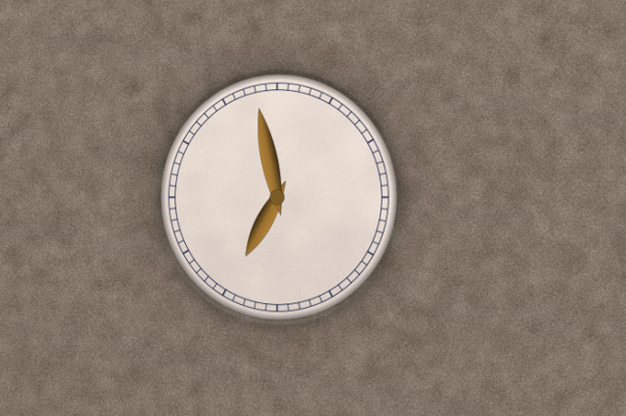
6:58
